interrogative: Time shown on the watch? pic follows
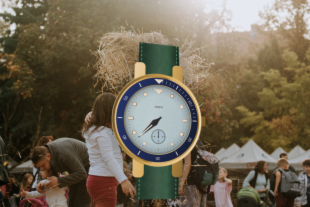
7:38
